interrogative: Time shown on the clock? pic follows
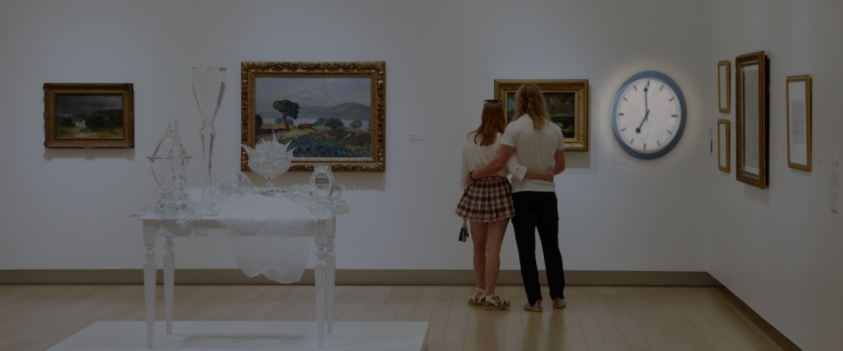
6:59
